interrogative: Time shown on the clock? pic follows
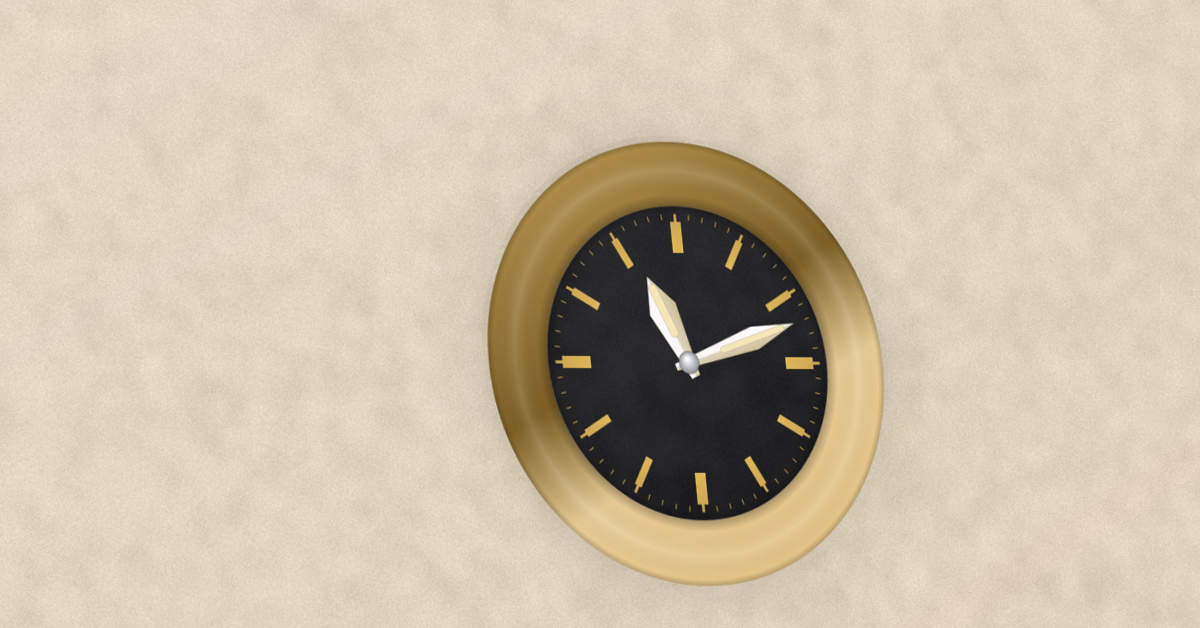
11:12
